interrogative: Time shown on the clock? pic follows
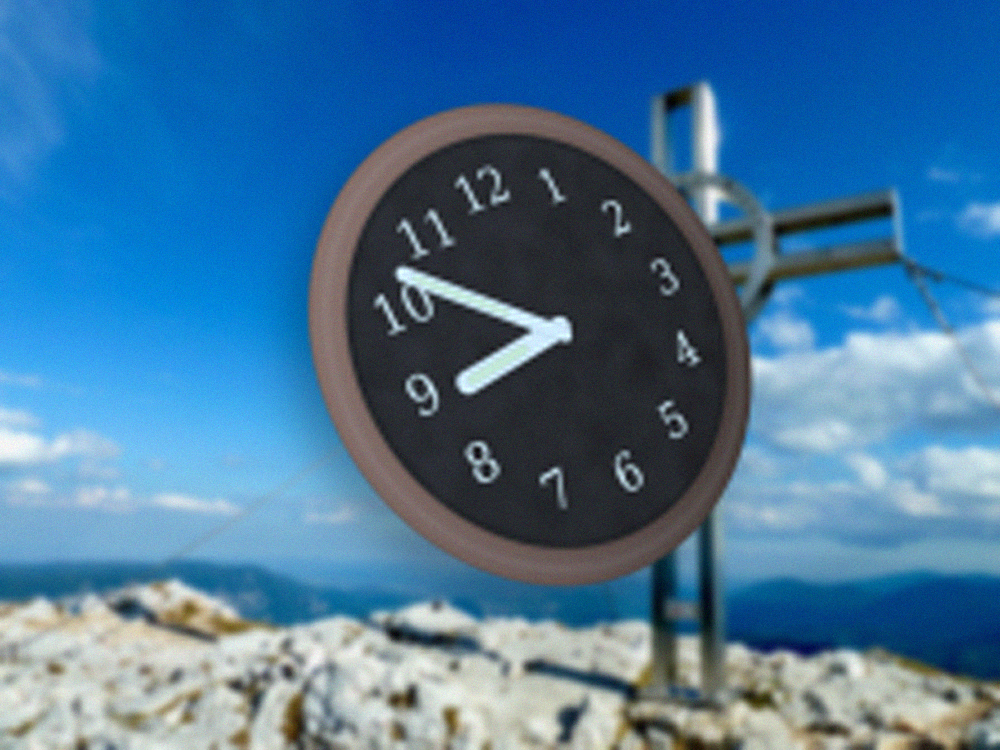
8:52
